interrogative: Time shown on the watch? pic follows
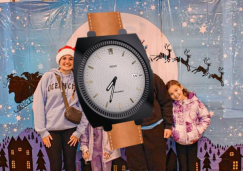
7:34
